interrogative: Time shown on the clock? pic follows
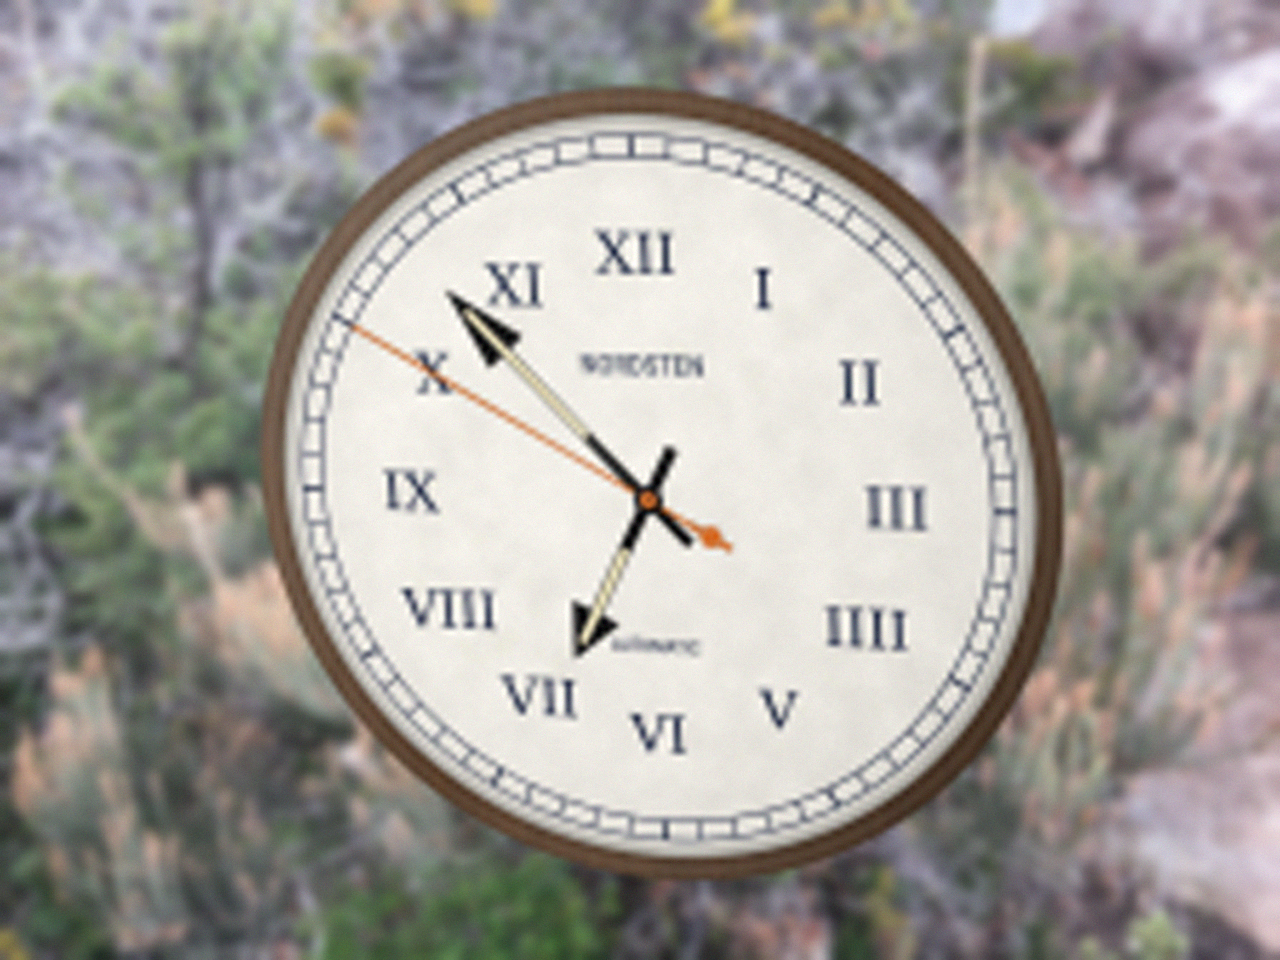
6:52:50
